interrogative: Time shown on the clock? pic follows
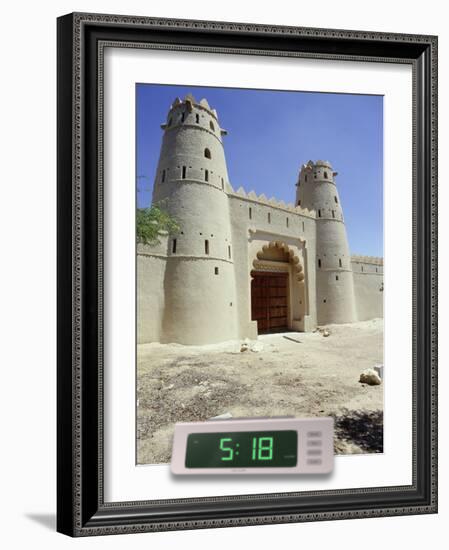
5:18
